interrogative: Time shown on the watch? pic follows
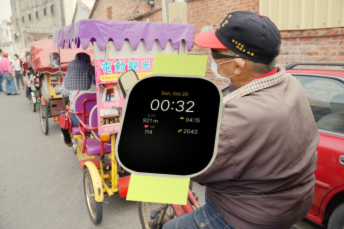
0:32
